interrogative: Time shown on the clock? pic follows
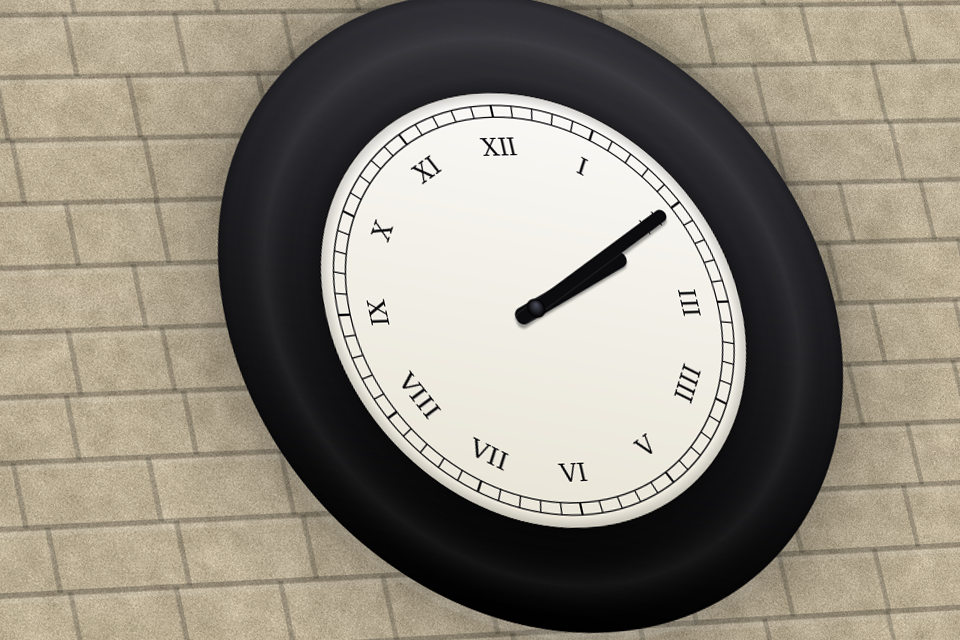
2:10
